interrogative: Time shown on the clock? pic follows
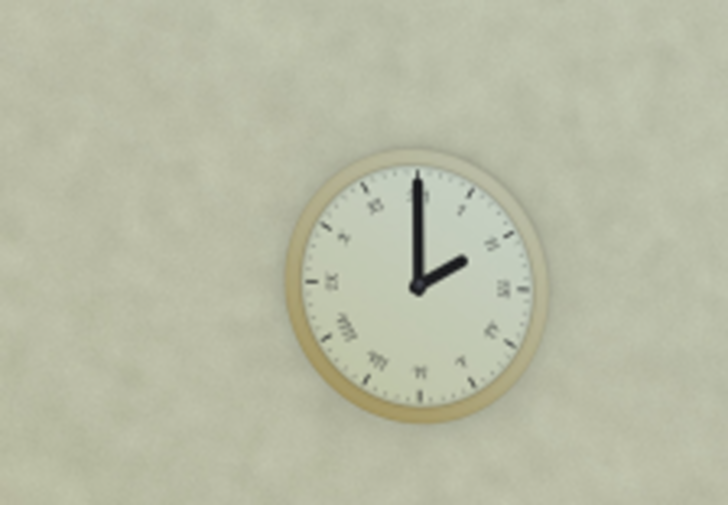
2:00
